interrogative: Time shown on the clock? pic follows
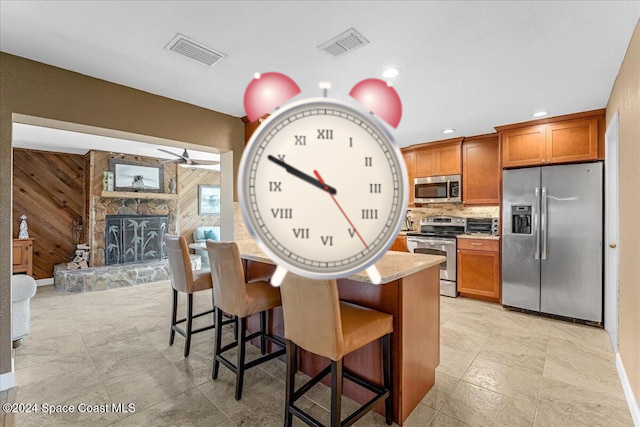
9:49:24
